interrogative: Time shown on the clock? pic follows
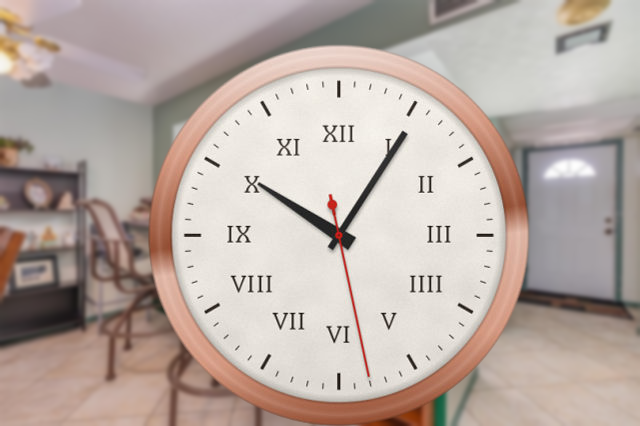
10:05:28
